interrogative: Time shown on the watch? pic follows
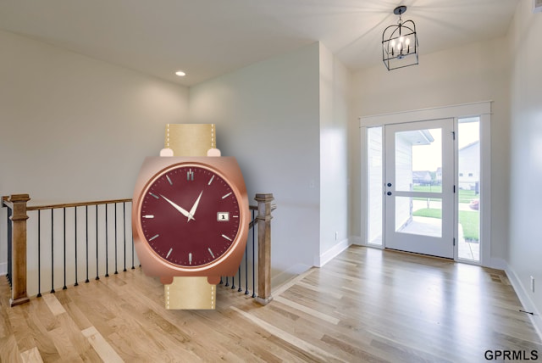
12:51
